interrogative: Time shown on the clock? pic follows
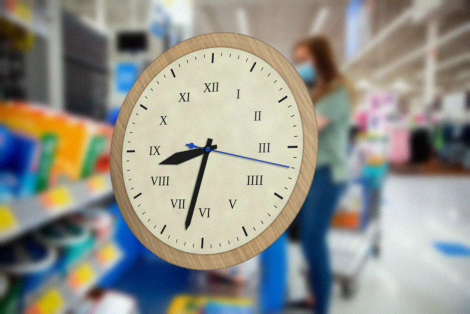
8:32:17
